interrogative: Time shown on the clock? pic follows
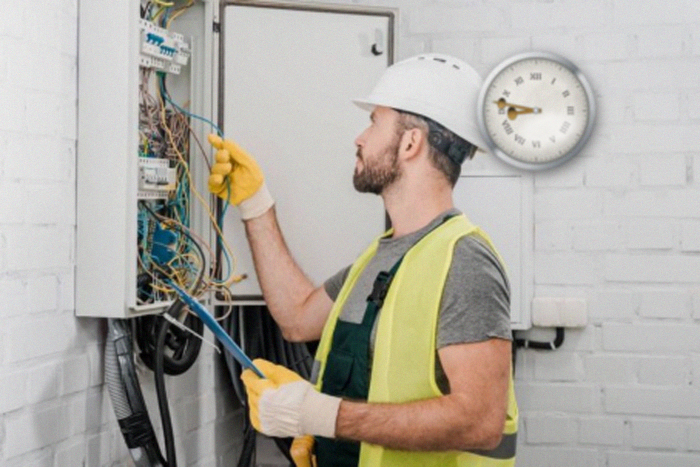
8:47
